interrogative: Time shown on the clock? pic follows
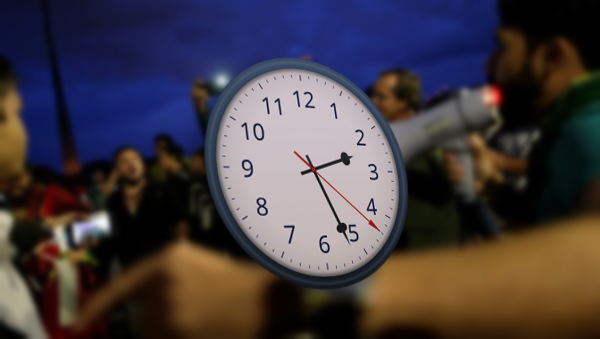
2:26:22
